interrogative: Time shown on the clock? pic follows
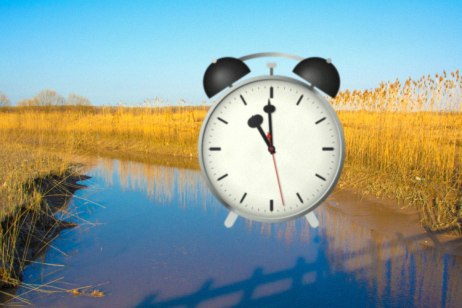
10:59:28
